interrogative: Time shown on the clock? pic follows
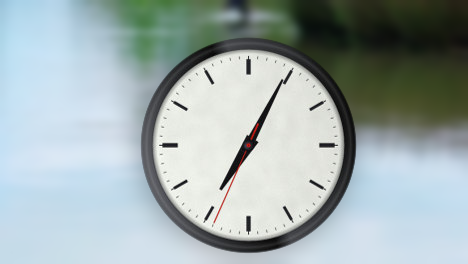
7:04:34
